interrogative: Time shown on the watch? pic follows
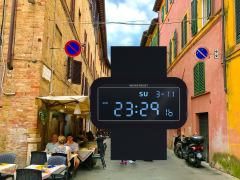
23:29:16
